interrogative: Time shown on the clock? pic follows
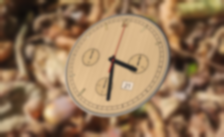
3:28
